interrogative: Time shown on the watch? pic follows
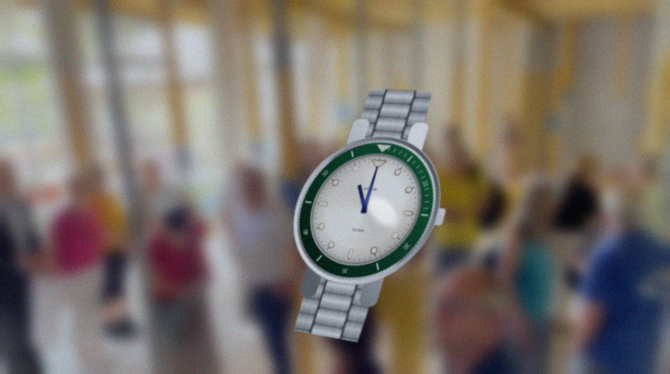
11:00
